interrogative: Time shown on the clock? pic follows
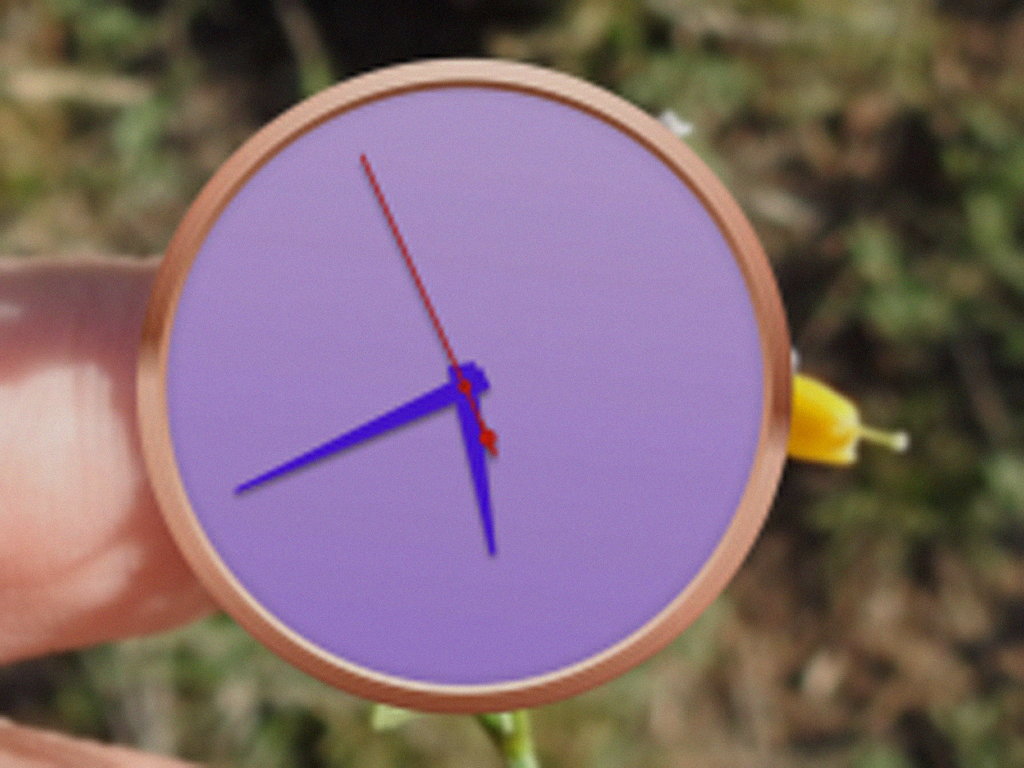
5:40:56
